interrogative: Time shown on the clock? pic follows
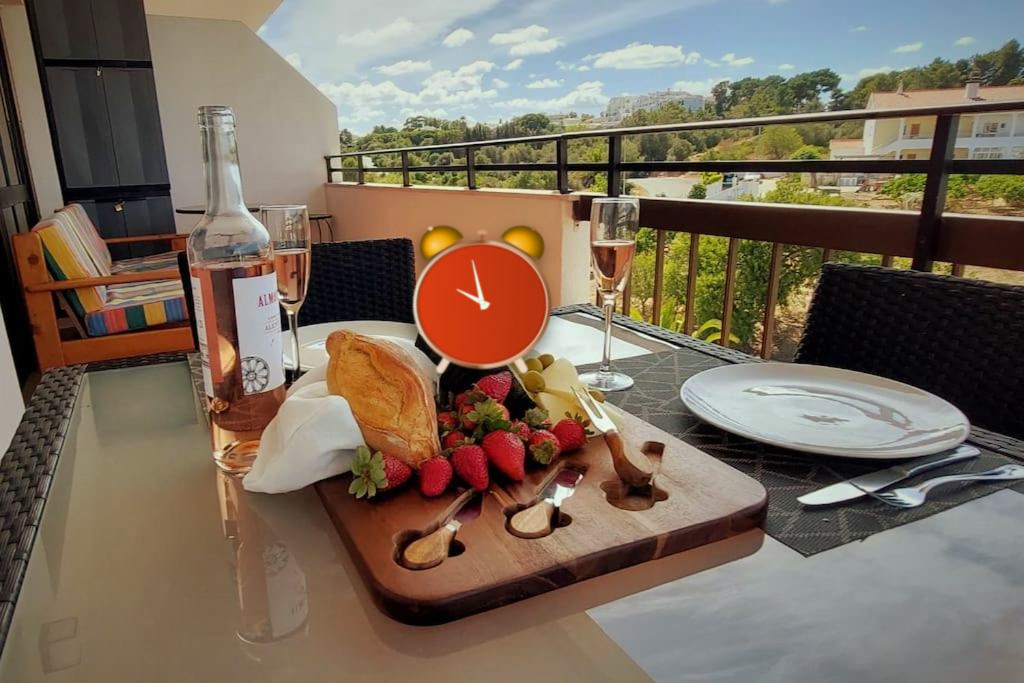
9:58
